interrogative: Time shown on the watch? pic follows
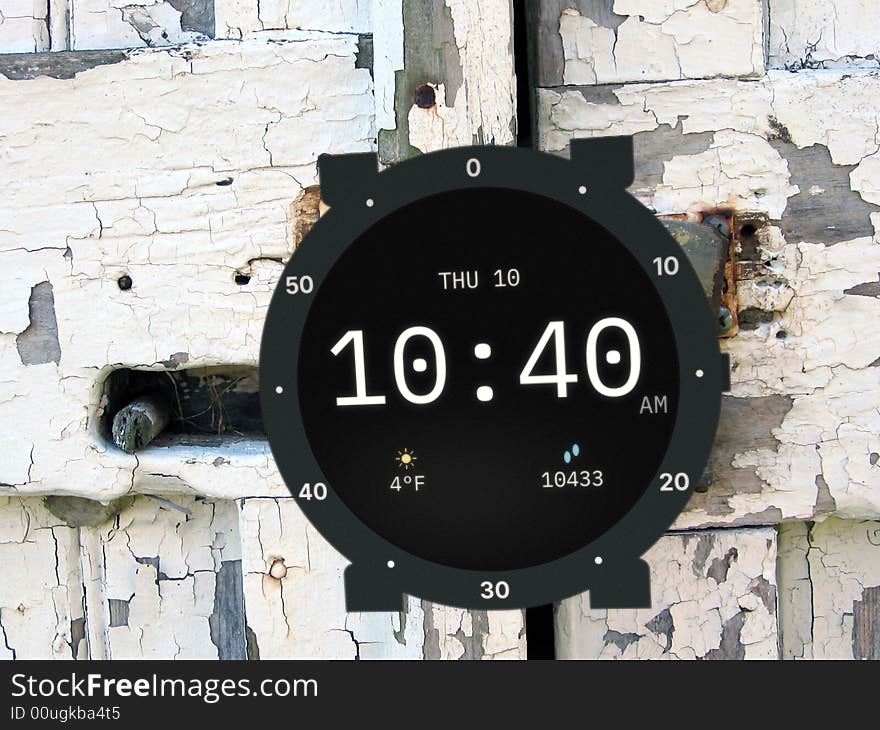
10:40
